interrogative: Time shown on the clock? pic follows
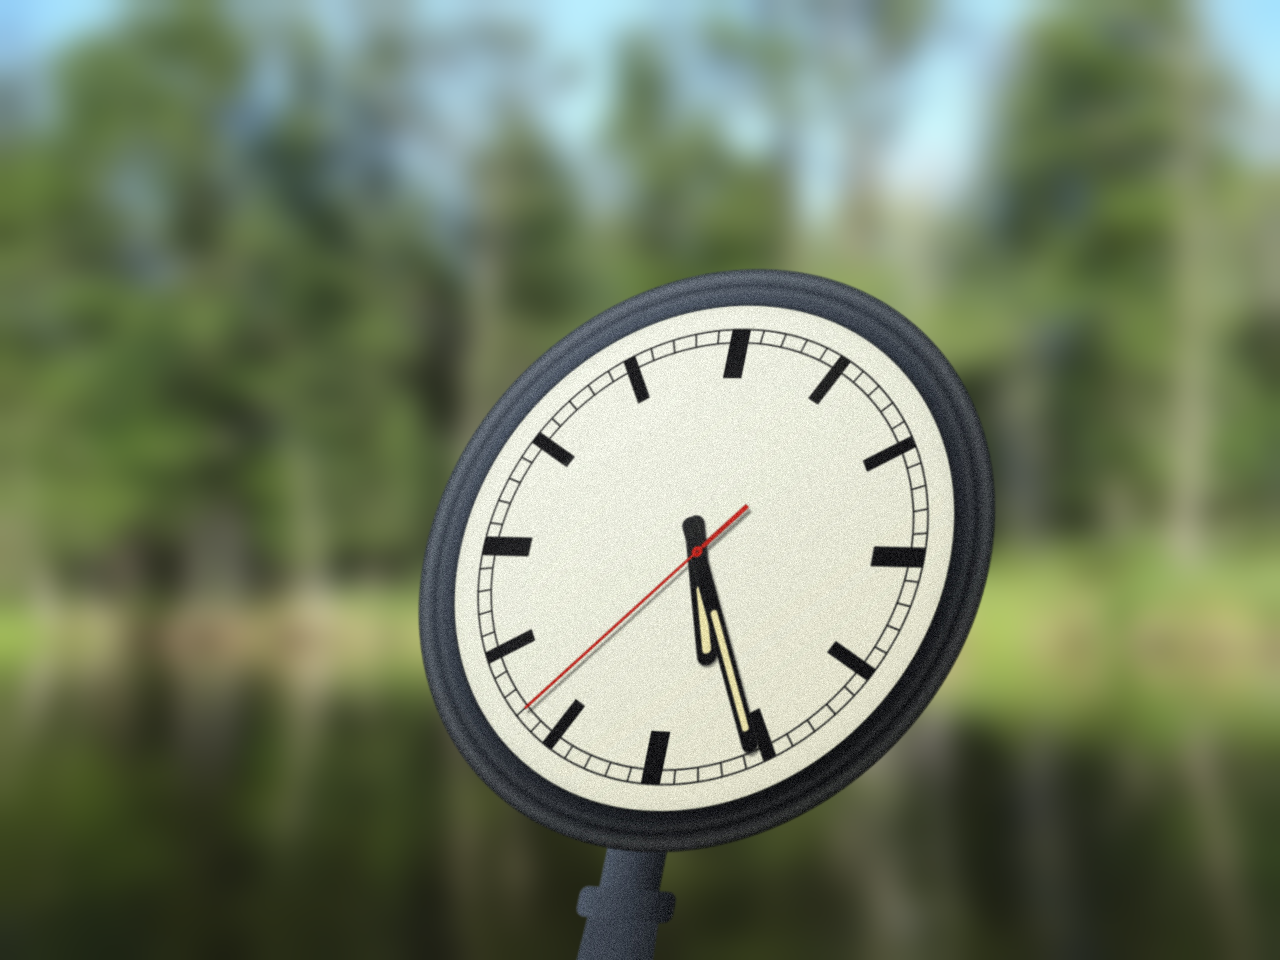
5:25:37
